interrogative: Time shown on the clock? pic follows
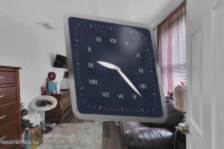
9:23
